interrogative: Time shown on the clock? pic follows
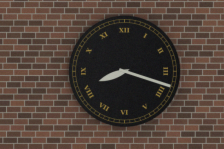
8:18
